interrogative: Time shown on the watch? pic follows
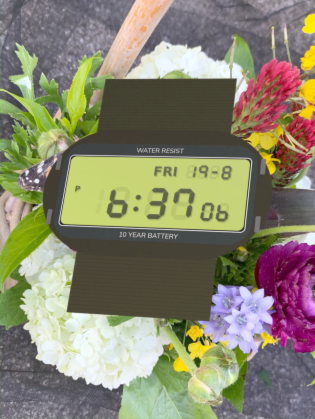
6:37:06
